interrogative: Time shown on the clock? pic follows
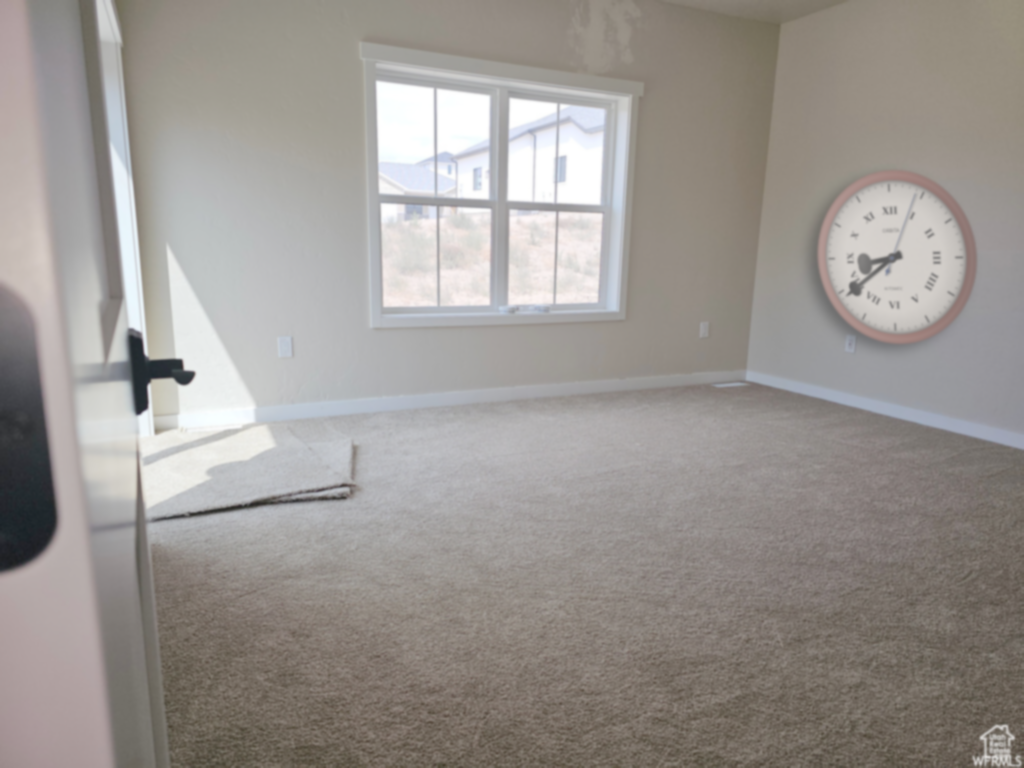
8:39:04
